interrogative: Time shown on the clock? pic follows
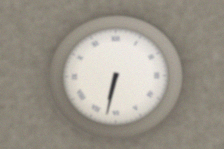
6:32
